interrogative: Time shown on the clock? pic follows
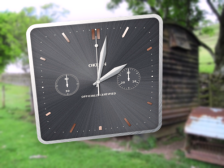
2:02
